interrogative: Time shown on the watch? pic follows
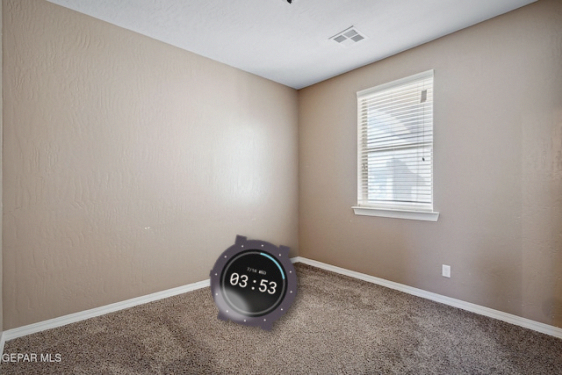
3:53
